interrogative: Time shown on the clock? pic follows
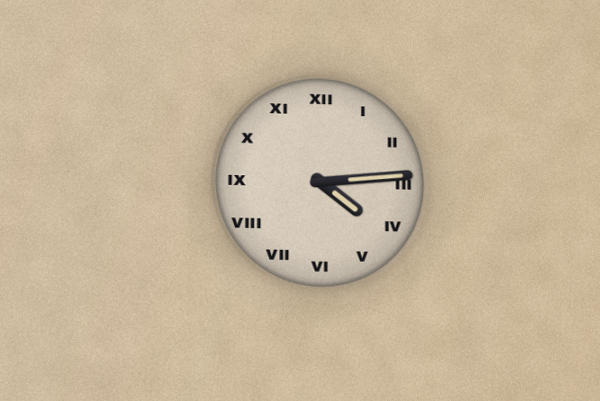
4:14
